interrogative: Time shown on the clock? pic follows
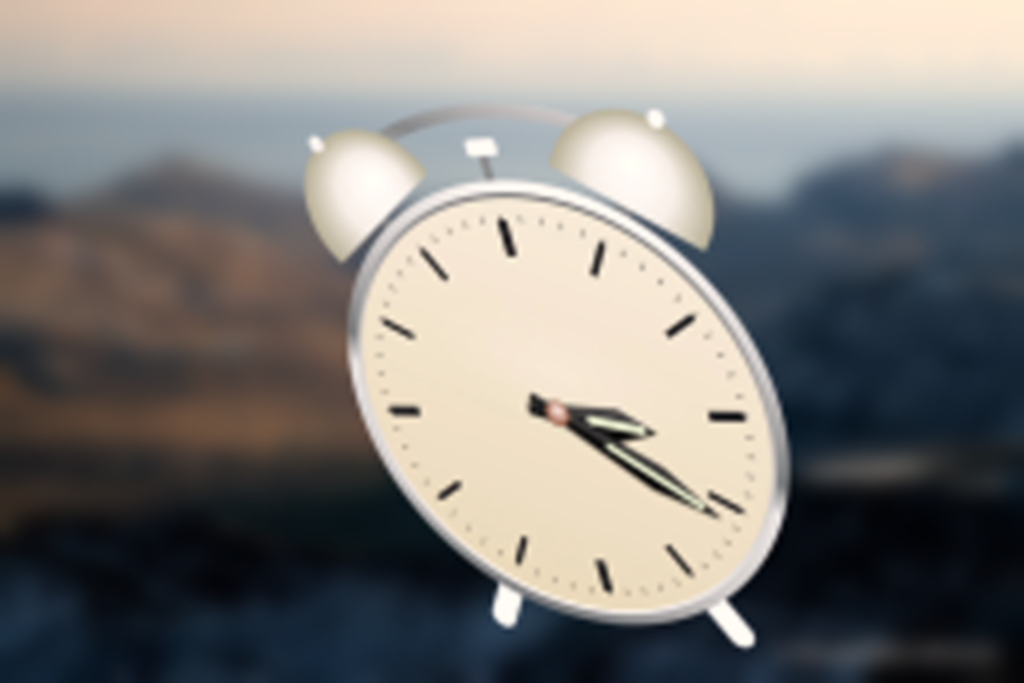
3:21
